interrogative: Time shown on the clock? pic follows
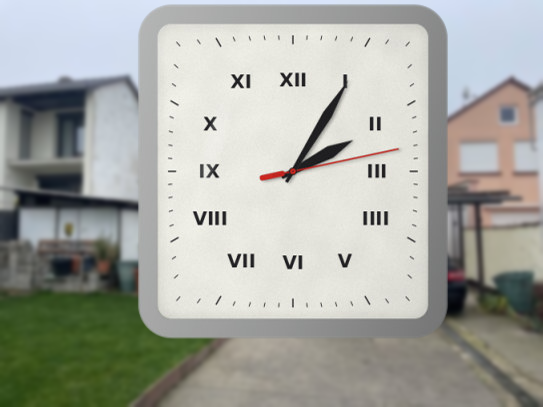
2:05:13
